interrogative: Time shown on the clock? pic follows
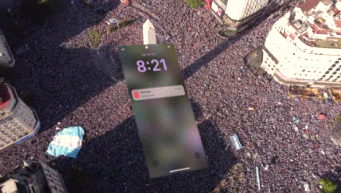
8:21
